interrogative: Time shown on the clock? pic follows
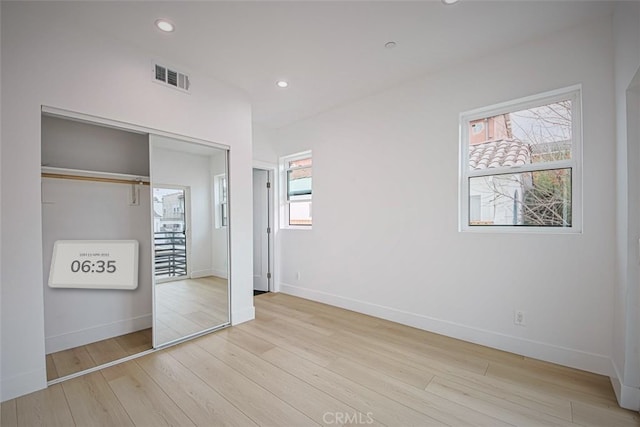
6:35
